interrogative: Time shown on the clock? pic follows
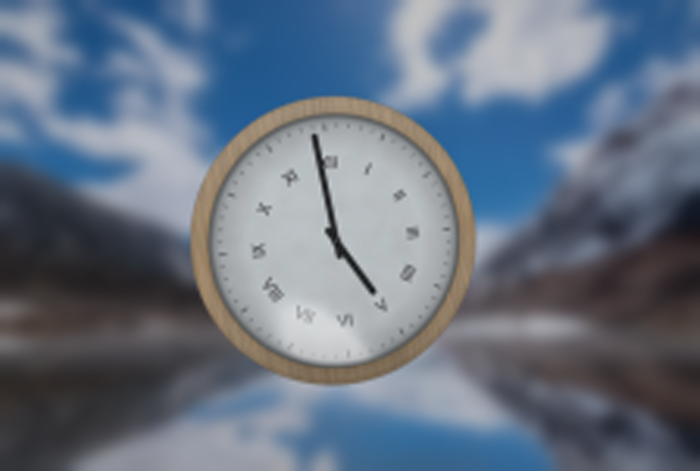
4:59
